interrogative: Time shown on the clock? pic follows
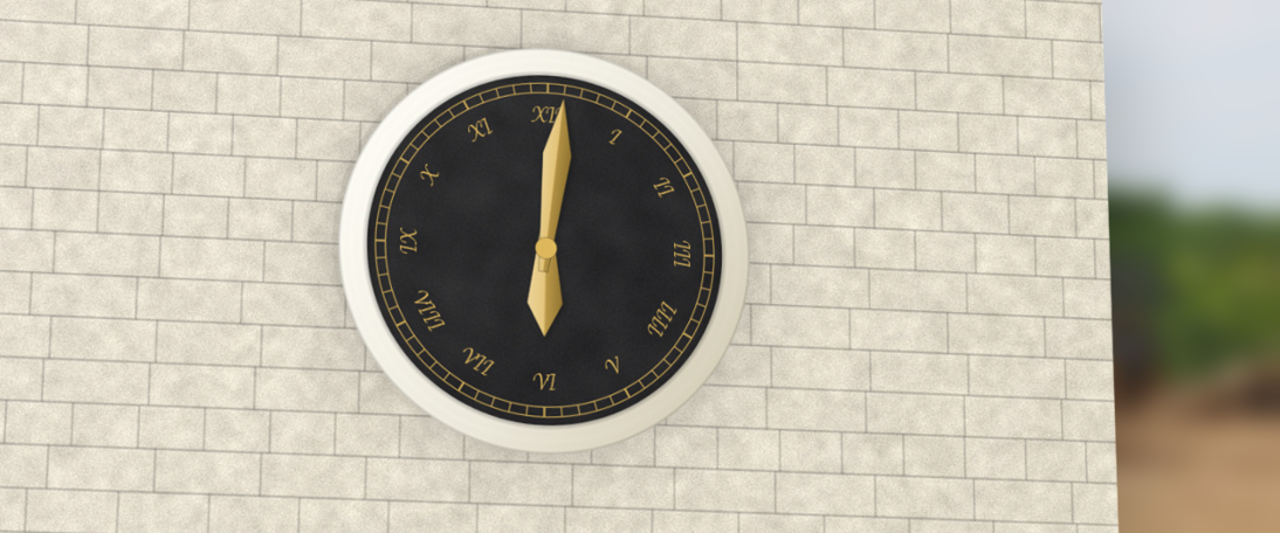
6:01
